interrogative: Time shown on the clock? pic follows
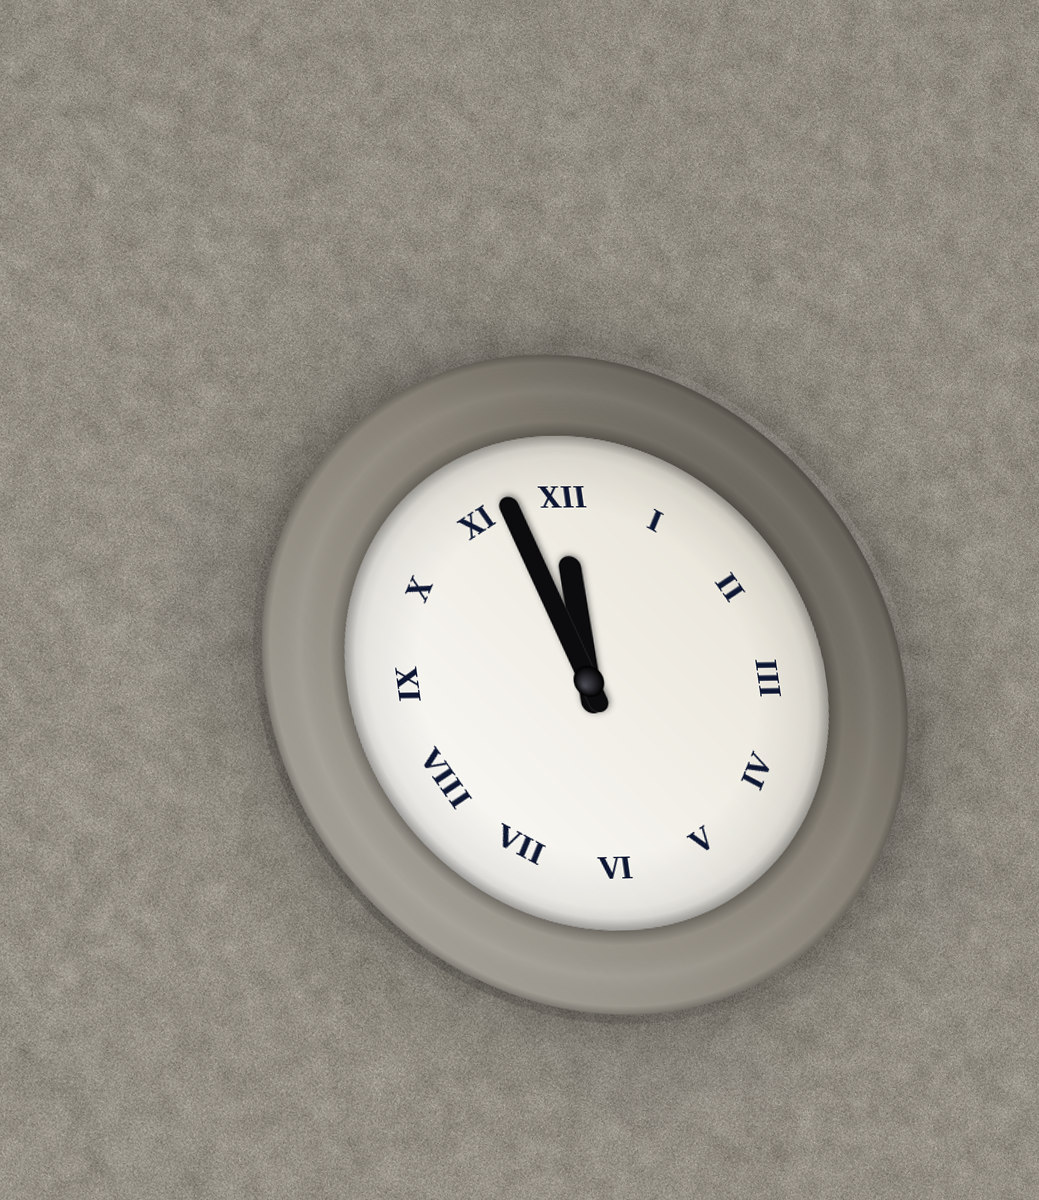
11:57
